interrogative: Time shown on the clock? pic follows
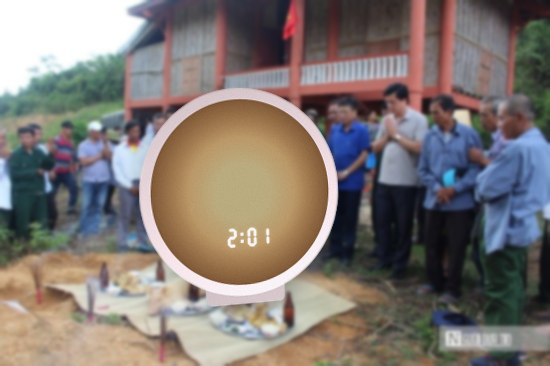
2:01
